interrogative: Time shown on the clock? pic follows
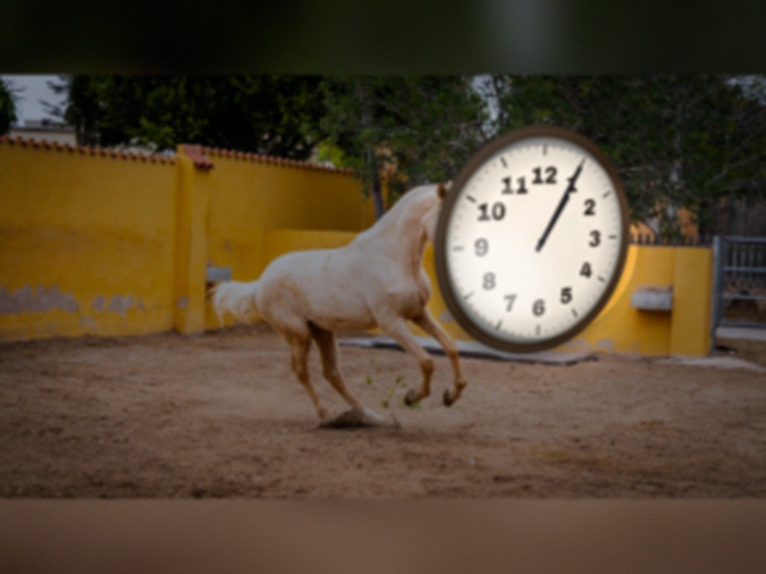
1:05
